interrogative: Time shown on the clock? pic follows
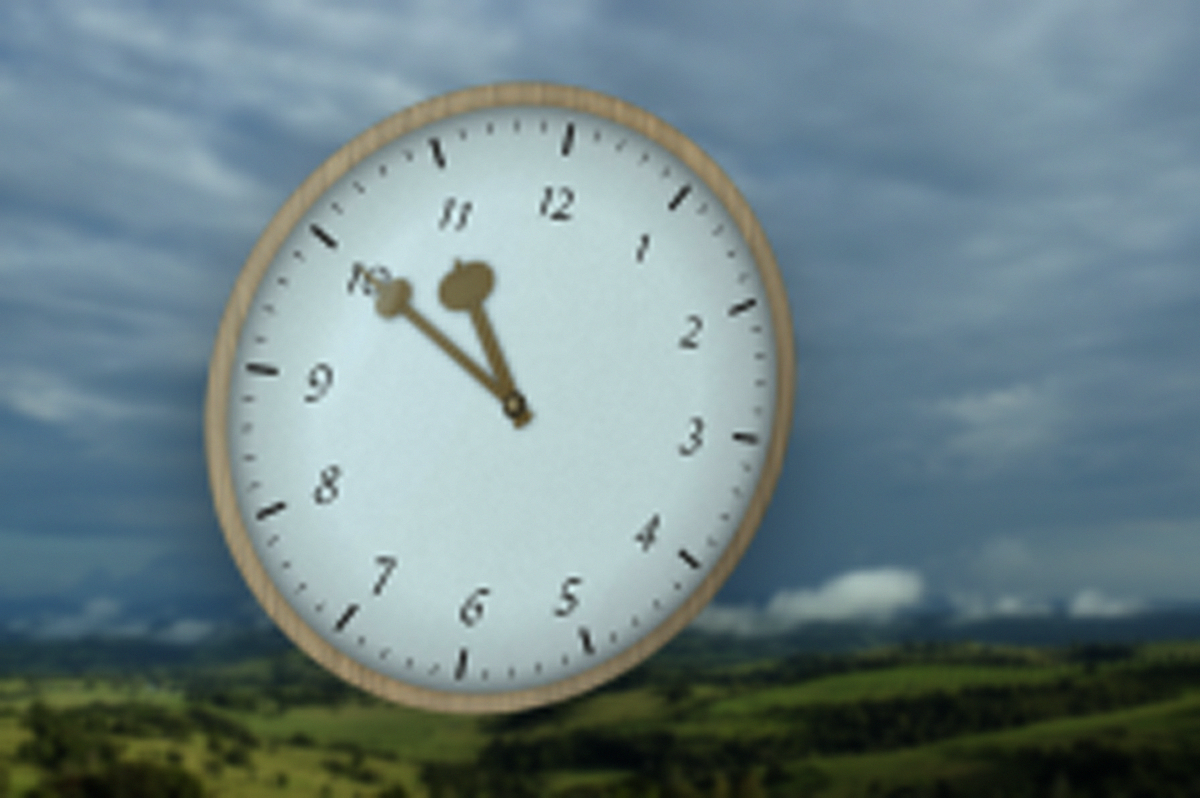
10:50
